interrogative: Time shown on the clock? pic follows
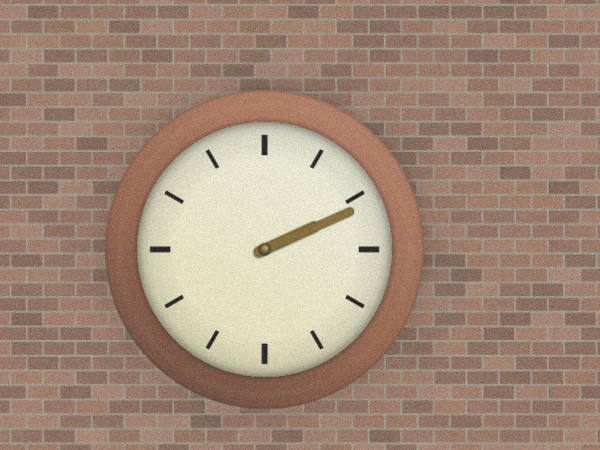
2:11
